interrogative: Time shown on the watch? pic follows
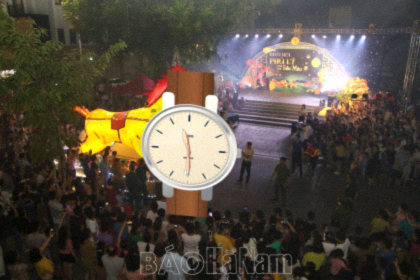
11:30
